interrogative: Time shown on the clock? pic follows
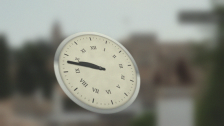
9:48
